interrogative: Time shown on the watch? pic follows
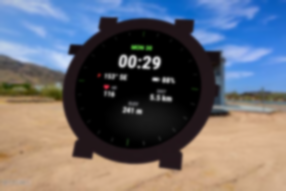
0:29
